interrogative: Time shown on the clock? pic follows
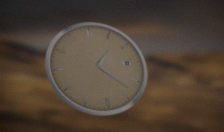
1:23
